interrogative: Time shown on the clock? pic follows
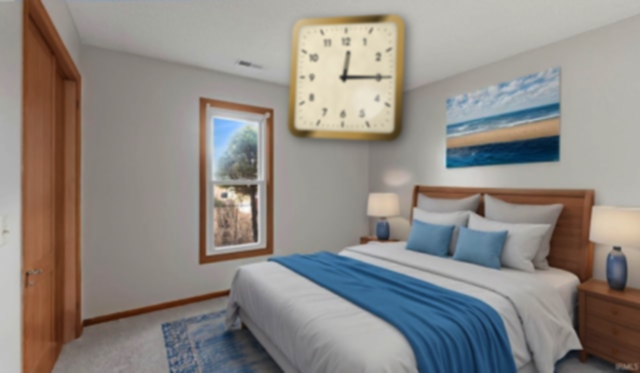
12:15
